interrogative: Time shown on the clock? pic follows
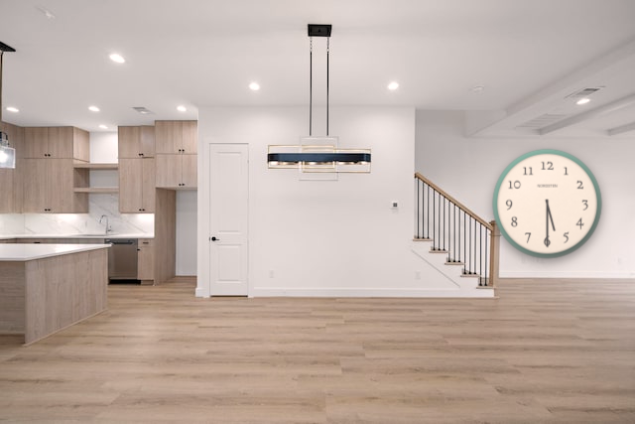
5:30
